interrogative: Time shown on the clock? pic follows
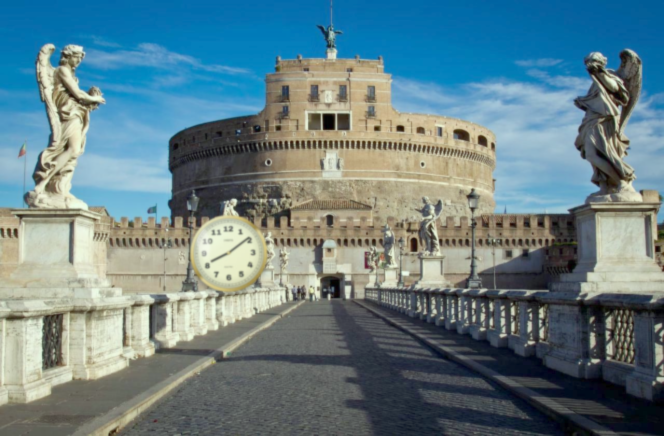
8:09
